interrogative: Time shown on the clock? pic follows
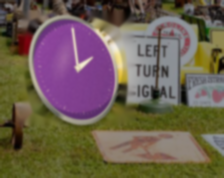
2:00
